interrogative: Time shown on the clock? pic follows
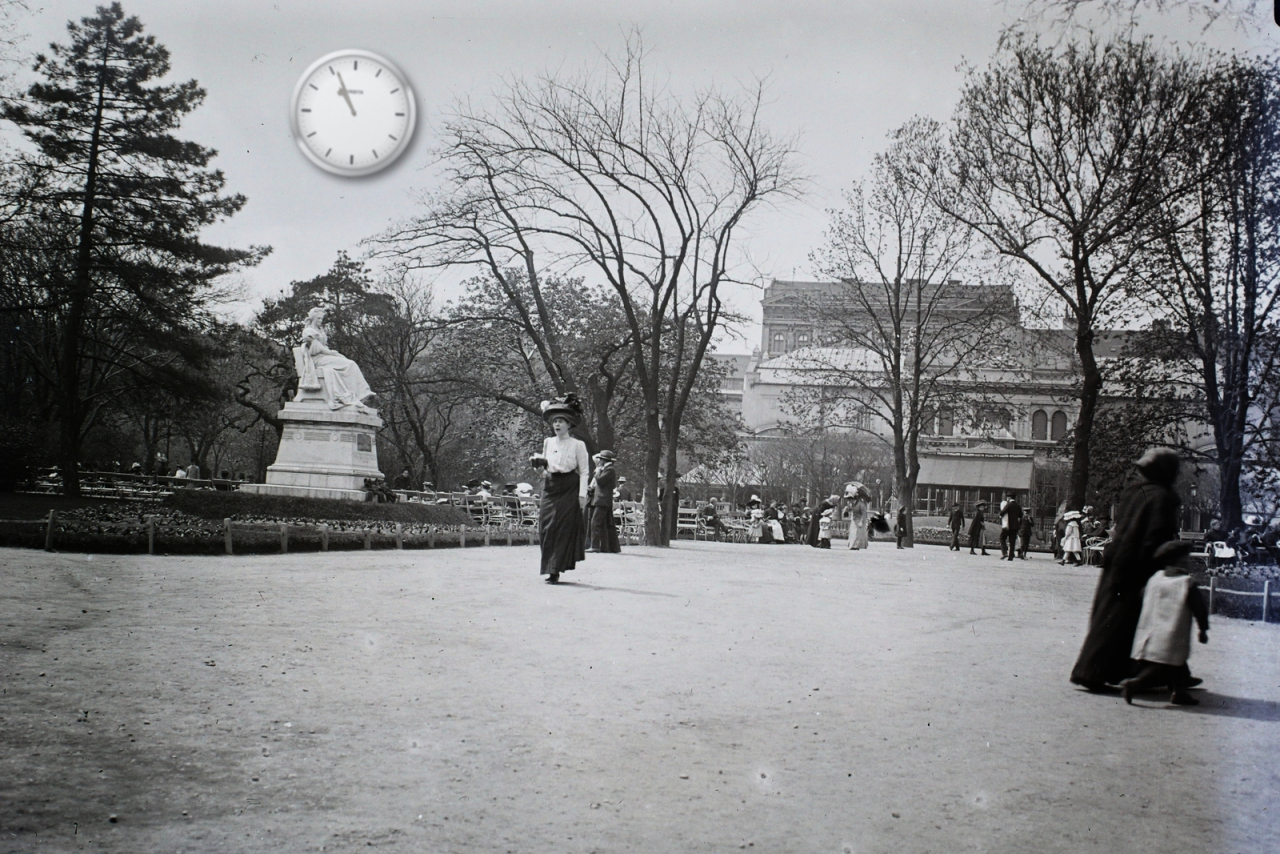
10:56
